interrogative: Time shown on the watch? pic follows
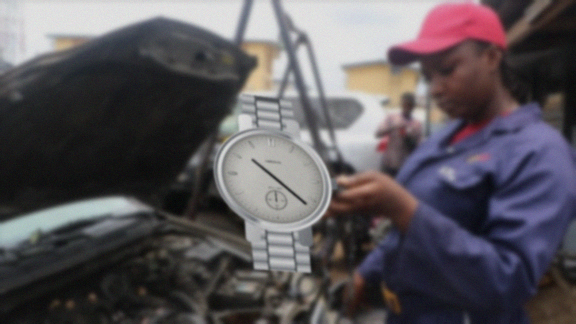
10:22
